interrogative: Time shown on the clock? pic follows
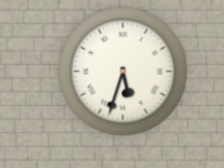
5:33
